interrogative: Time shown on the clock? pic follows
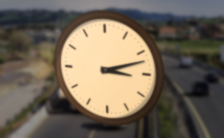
3:12
